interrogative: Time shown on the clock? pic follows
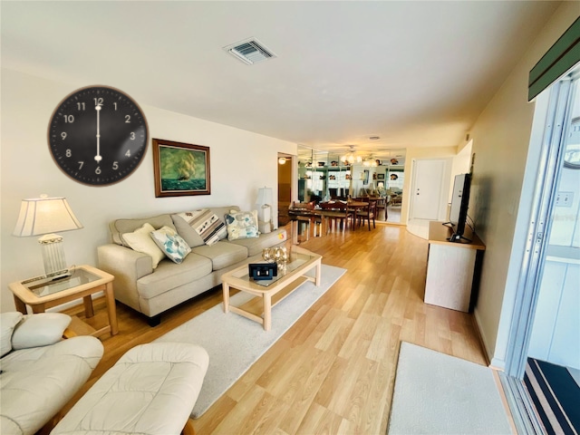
6:00
